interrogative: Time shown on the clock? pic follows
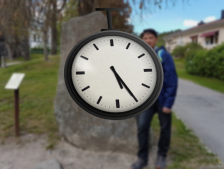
5:25
